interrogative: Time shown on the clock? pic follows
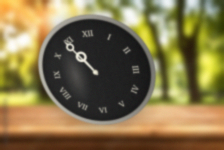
10:54
